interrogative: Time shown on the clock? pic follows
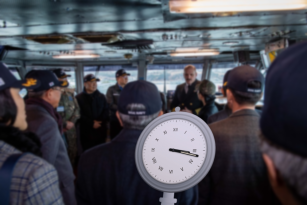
3:17
